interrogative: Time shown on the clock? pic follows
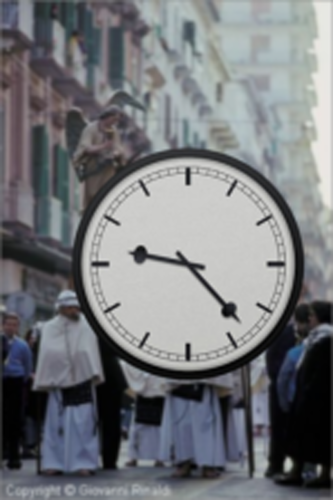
9:23
